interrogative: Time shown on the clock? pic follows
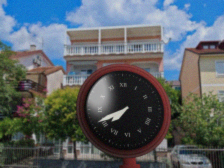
7:41
